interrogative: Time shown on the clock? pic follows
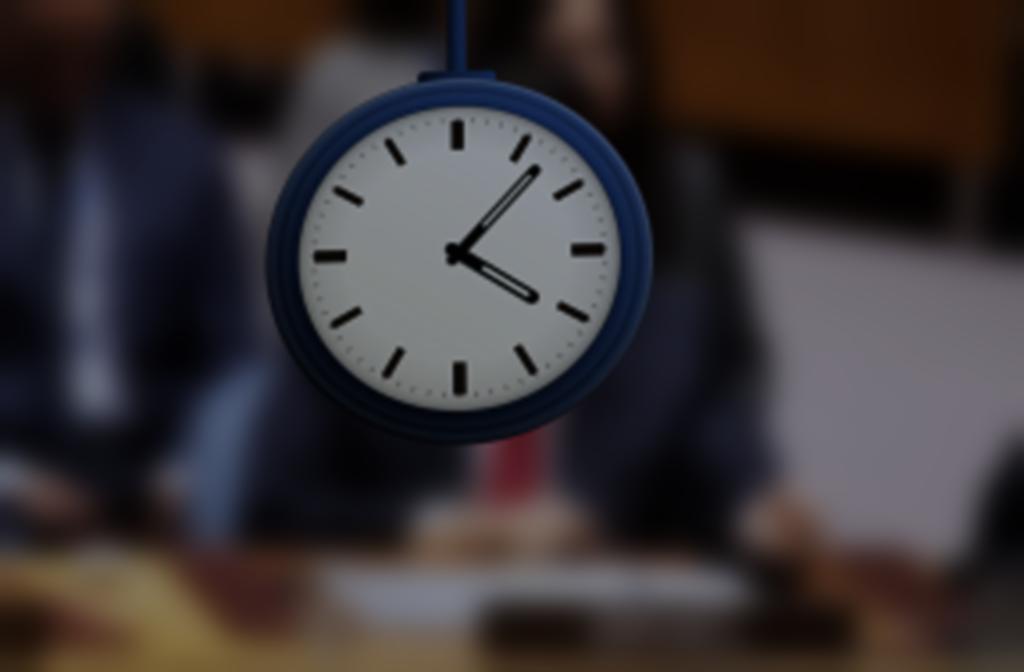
4:07
